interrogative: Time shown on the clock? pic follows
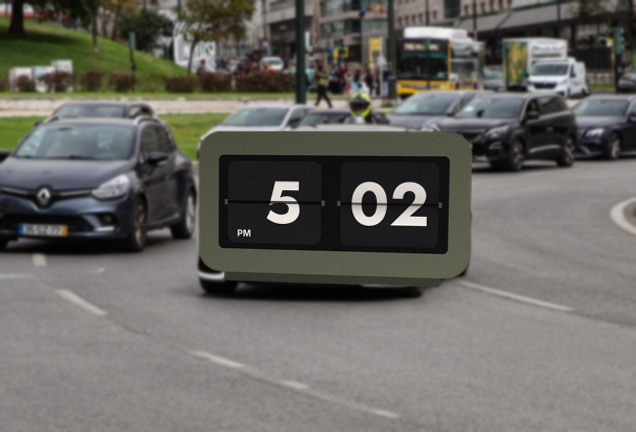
5:02
